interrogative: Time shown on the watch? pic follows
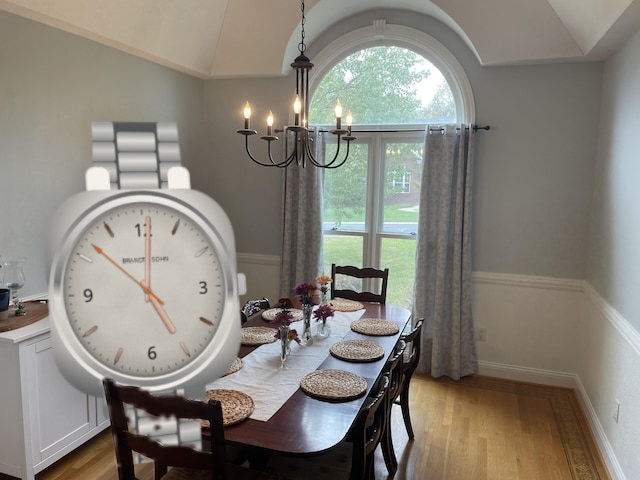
5:00:52
